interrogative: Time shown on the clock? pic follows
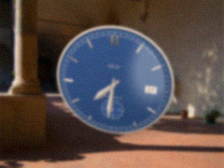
7:31
